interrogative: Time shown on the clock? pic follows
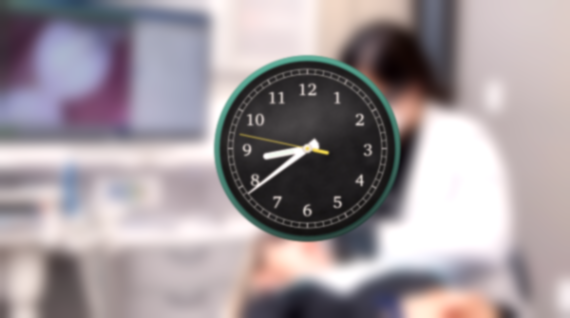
8:38:47
